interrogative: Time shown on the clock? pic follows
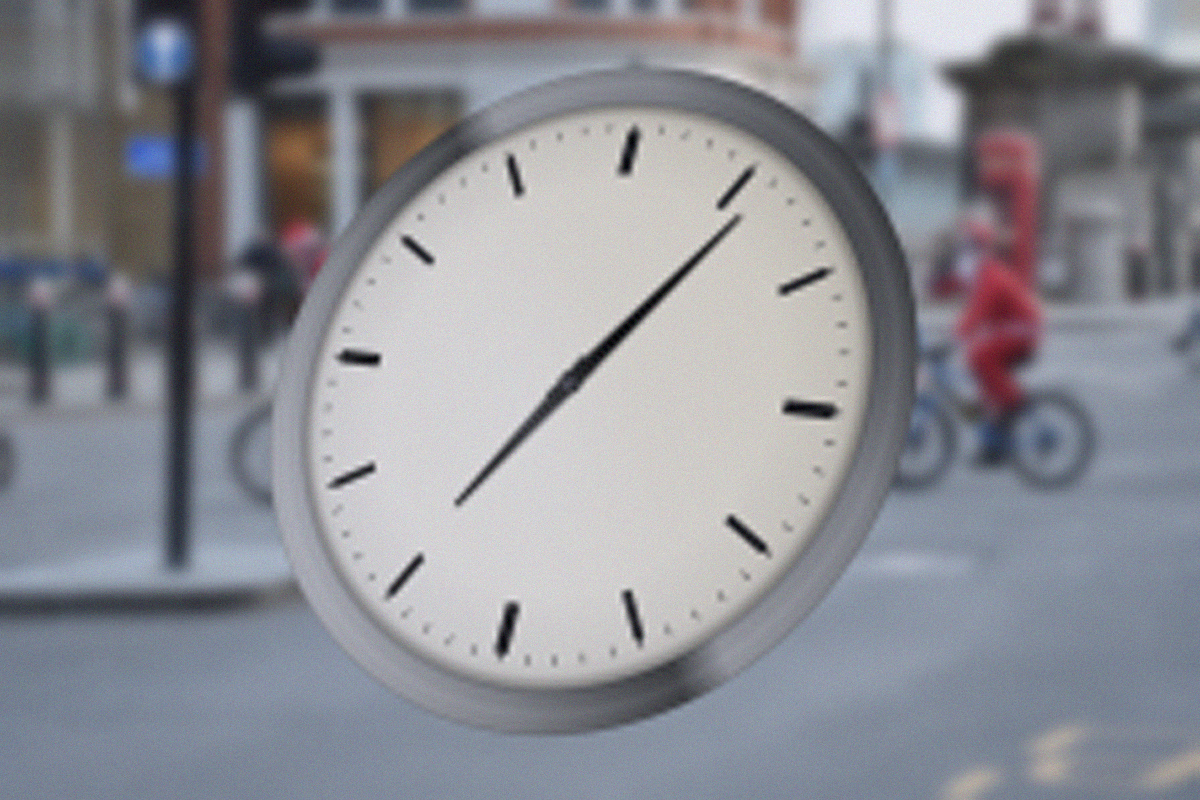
7:06
